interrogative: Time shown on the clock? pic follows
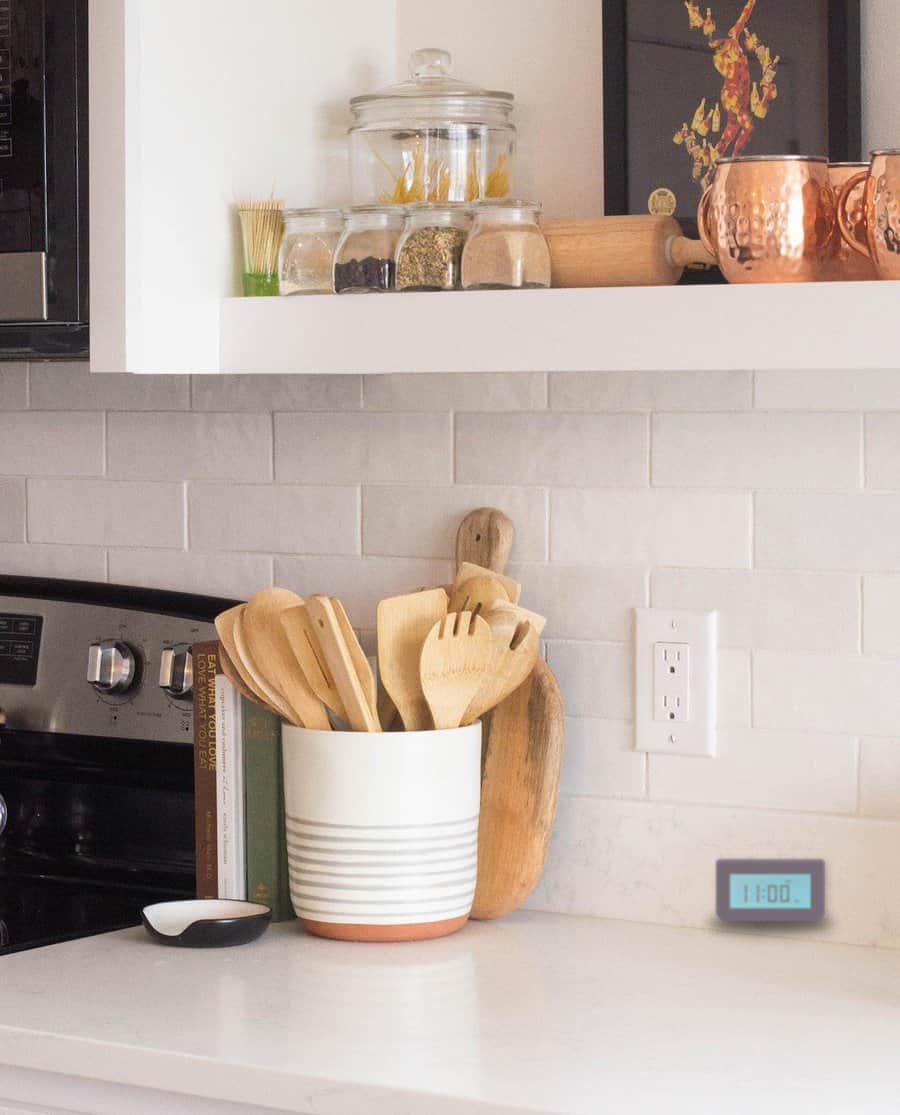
11:00
